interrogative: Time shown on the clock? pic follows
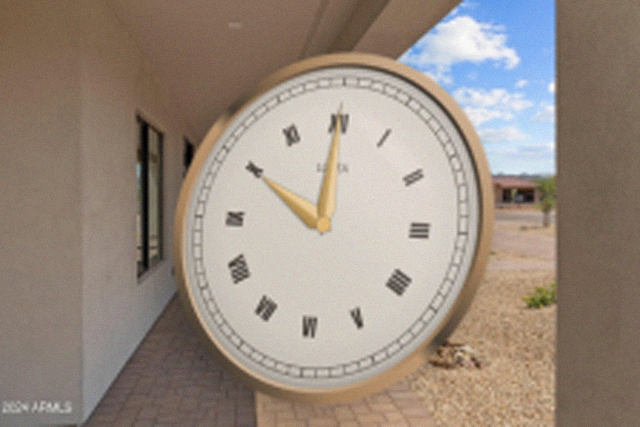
10:00
